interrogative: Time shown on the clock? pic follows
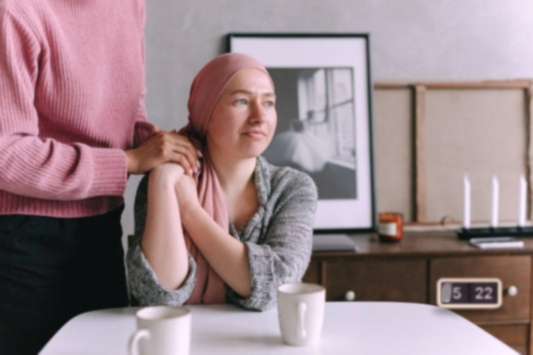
5:22
